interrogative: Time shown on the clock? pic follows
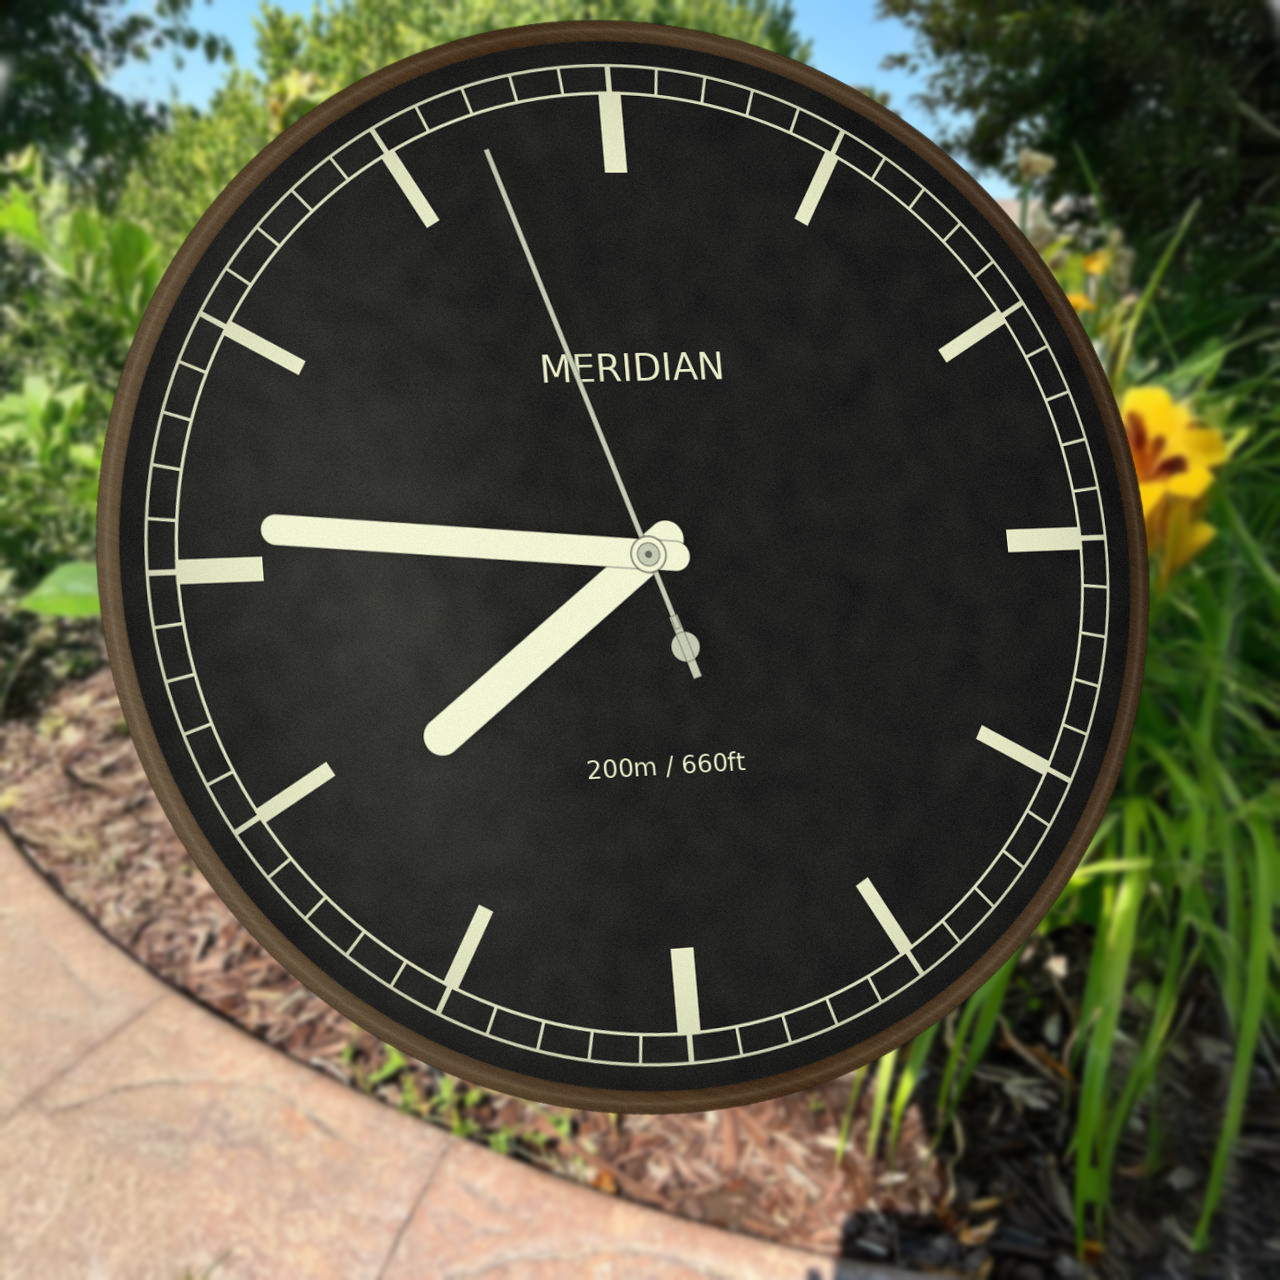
7:45:57
